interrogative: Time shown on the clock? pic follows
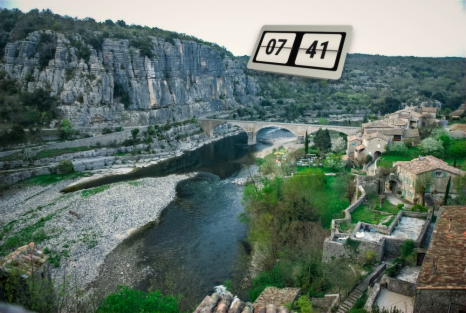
7:41
